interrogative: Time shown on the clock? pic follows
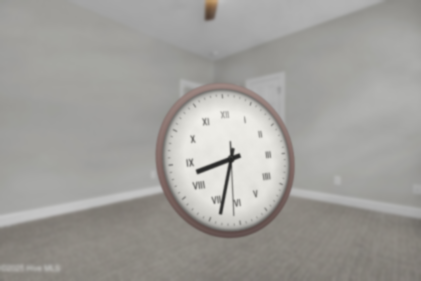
8:33:31
